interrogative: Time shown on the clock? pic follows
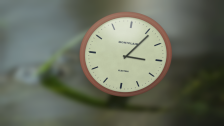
3:06
